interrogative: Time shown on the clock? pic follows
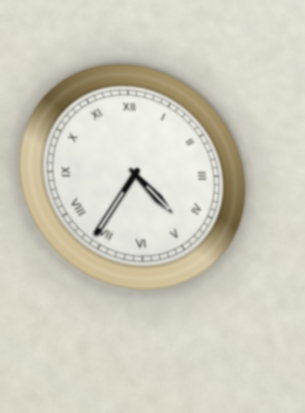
4:36
